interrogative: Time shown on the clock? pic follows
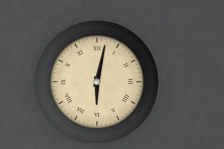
6:02
